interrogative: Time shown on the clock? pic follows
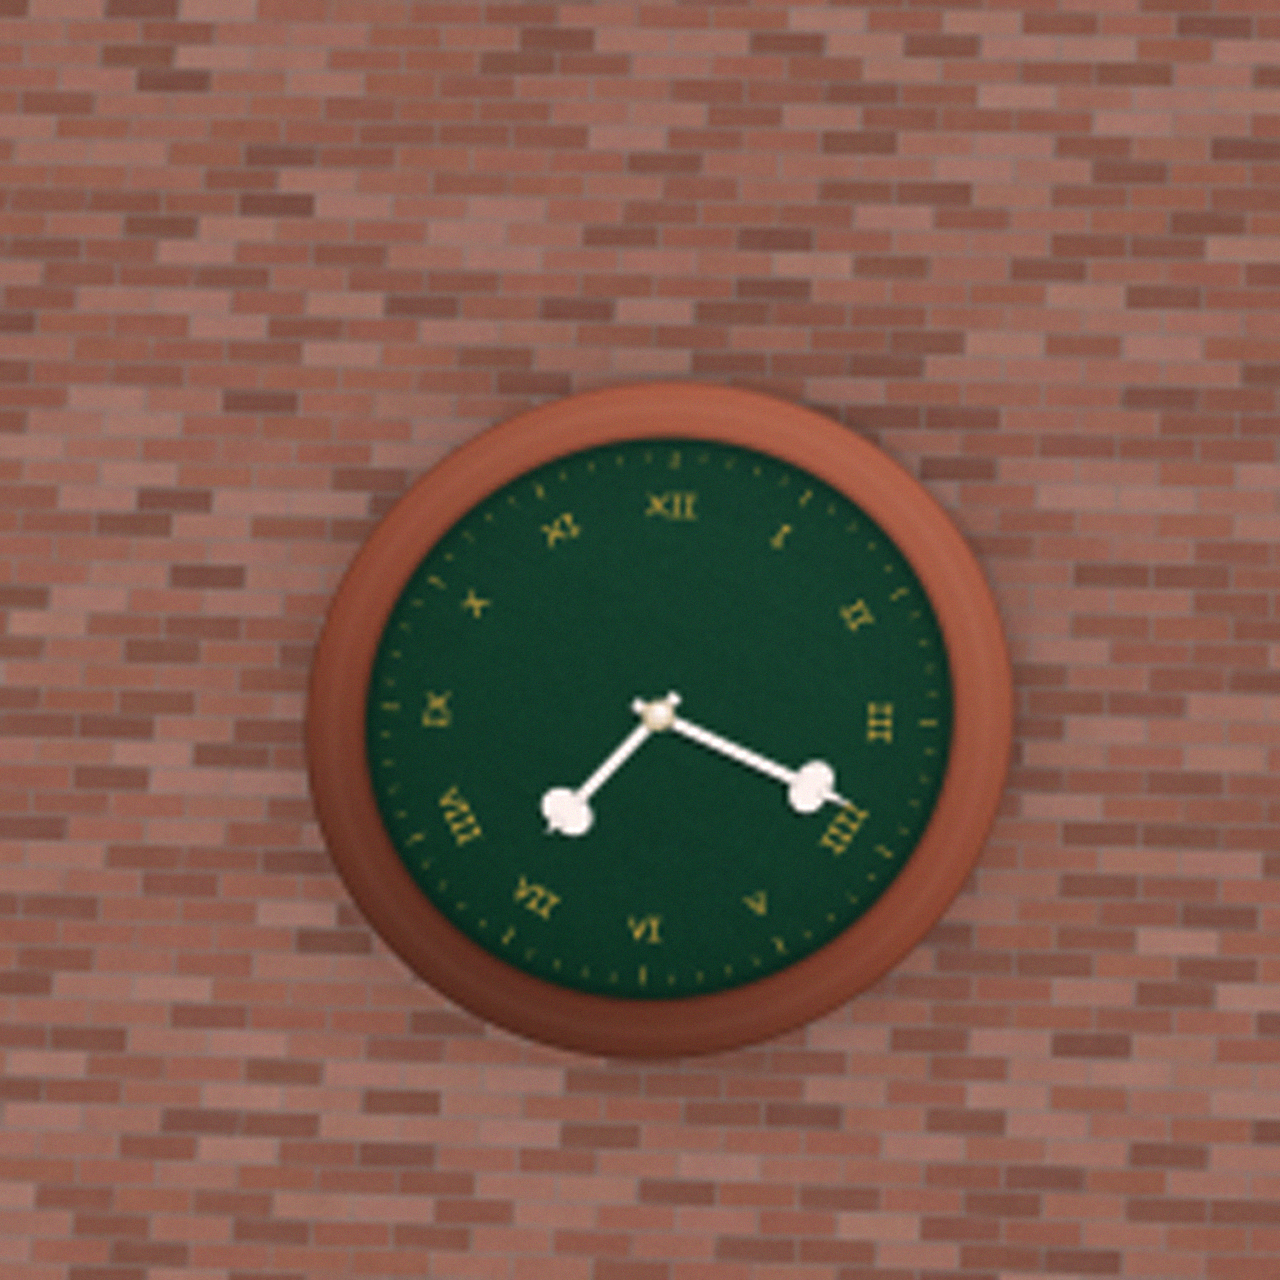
7:19
